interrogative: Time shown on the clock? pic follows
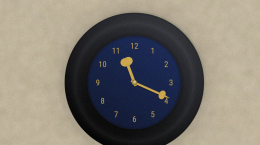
11:19
